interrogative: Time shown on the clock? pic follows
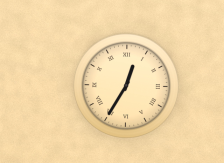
12:35
